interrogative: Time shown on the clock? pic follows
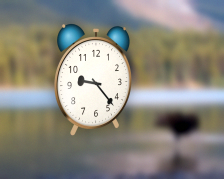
9:23
